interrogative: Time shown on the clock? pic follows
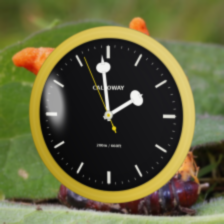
1:58:56
